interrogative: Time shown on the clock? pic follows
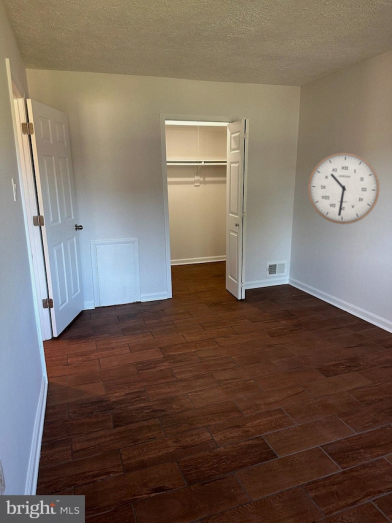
10:31
